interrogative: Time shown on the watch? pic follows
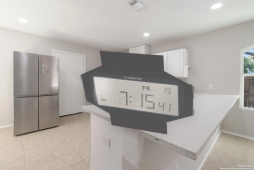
7:15:41
